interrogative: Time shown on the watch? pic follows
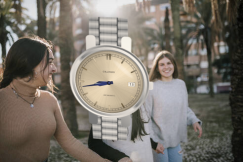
8:43
